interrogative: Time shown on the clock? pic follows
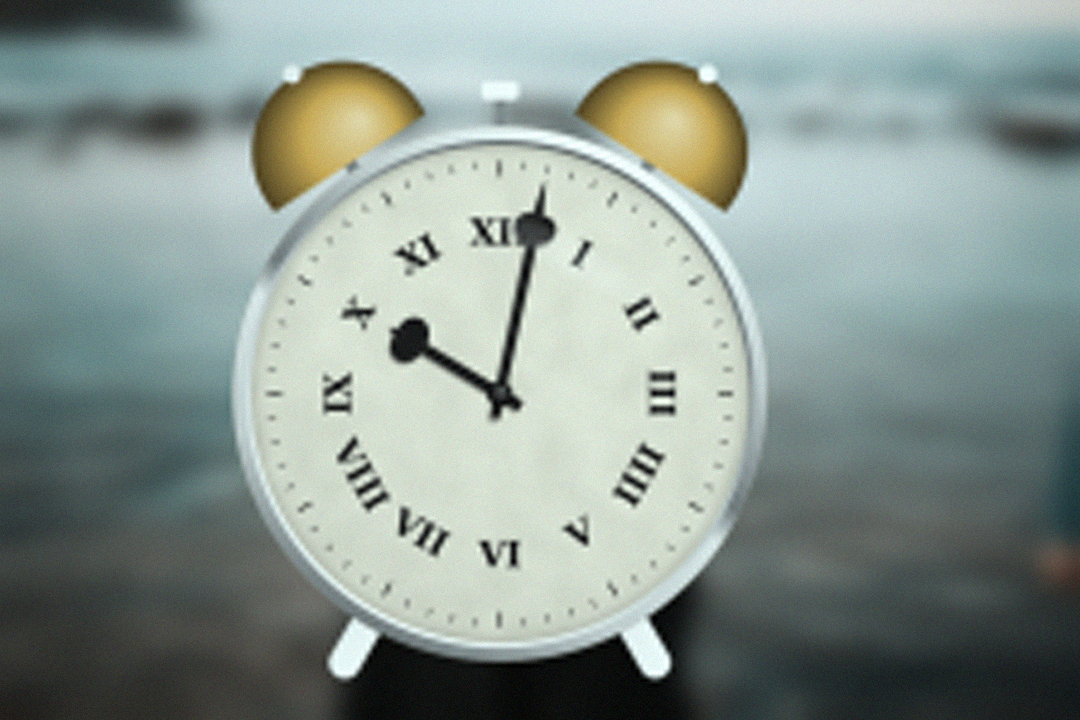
10:02
